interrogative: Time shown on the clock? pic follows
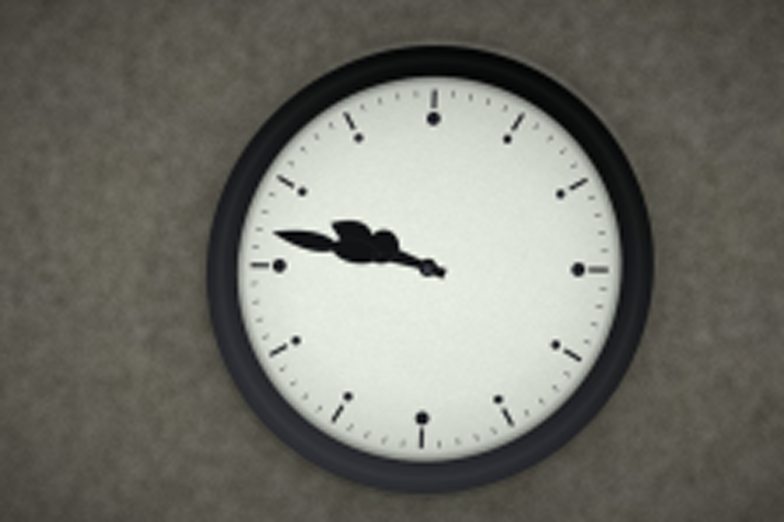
9:47
